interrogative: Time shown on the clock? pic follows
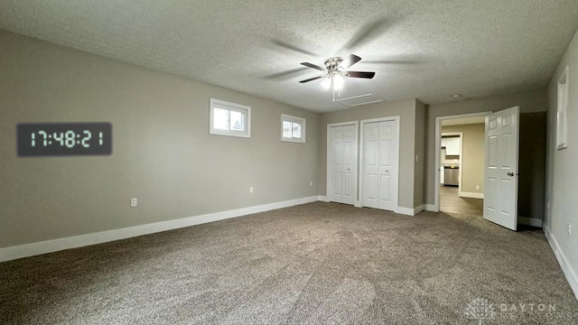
17:48:21
